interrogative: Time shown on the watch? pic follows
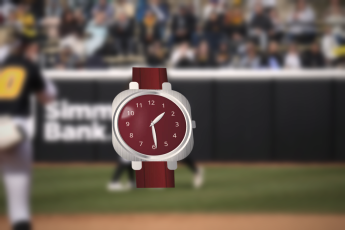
1:29
